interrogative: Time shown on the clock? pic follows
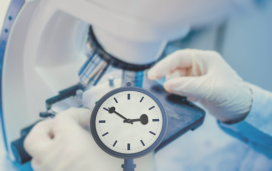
2:51
